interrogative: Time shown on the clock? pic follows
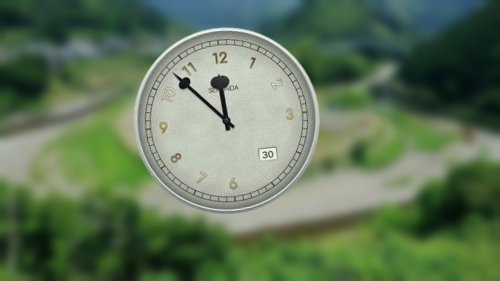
11:53
